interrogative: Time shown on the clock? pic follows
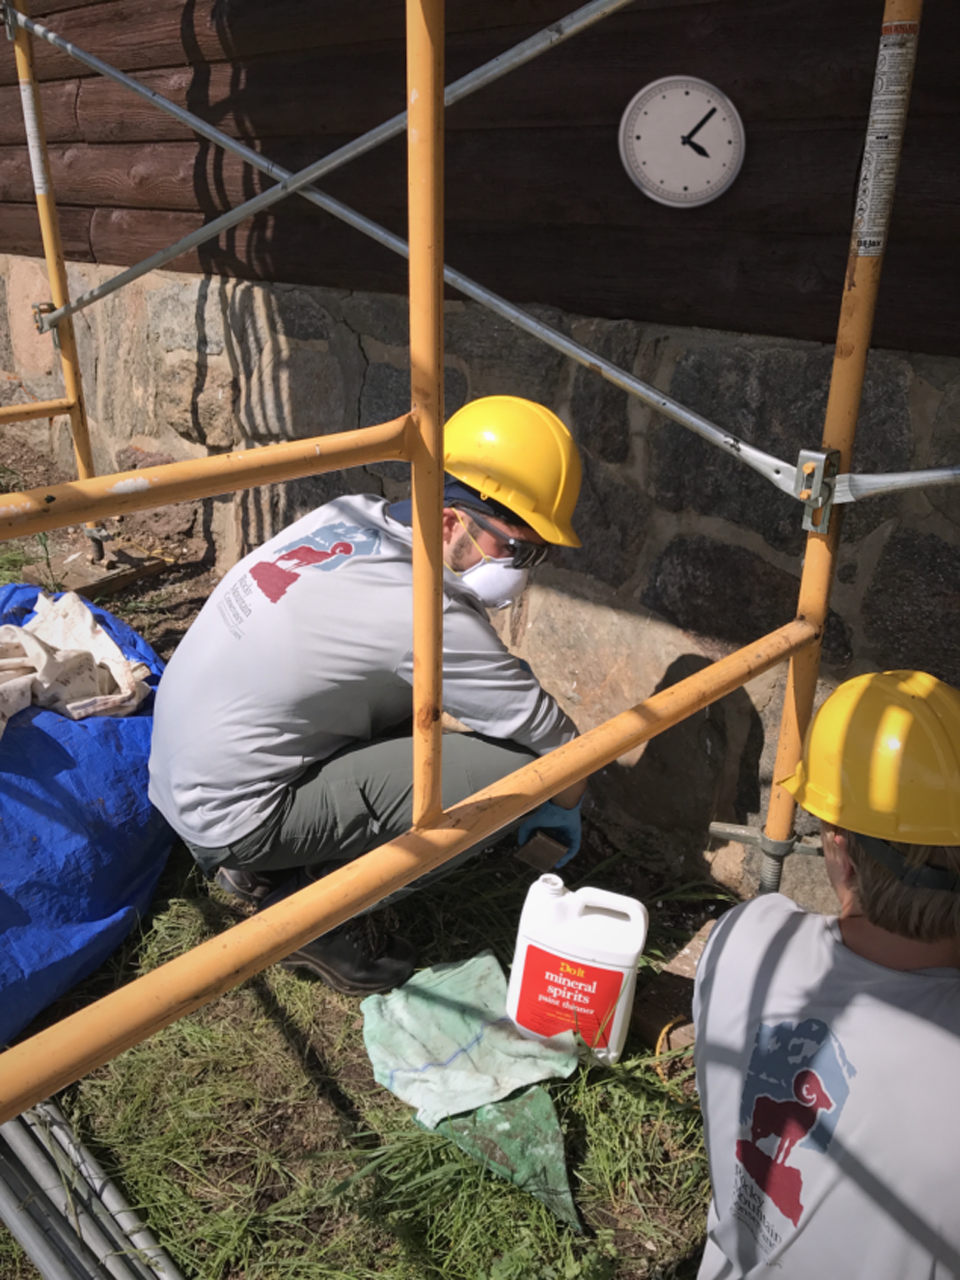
4:07
